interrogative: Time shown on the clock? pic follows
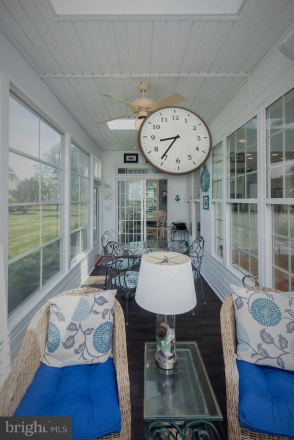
8:36
